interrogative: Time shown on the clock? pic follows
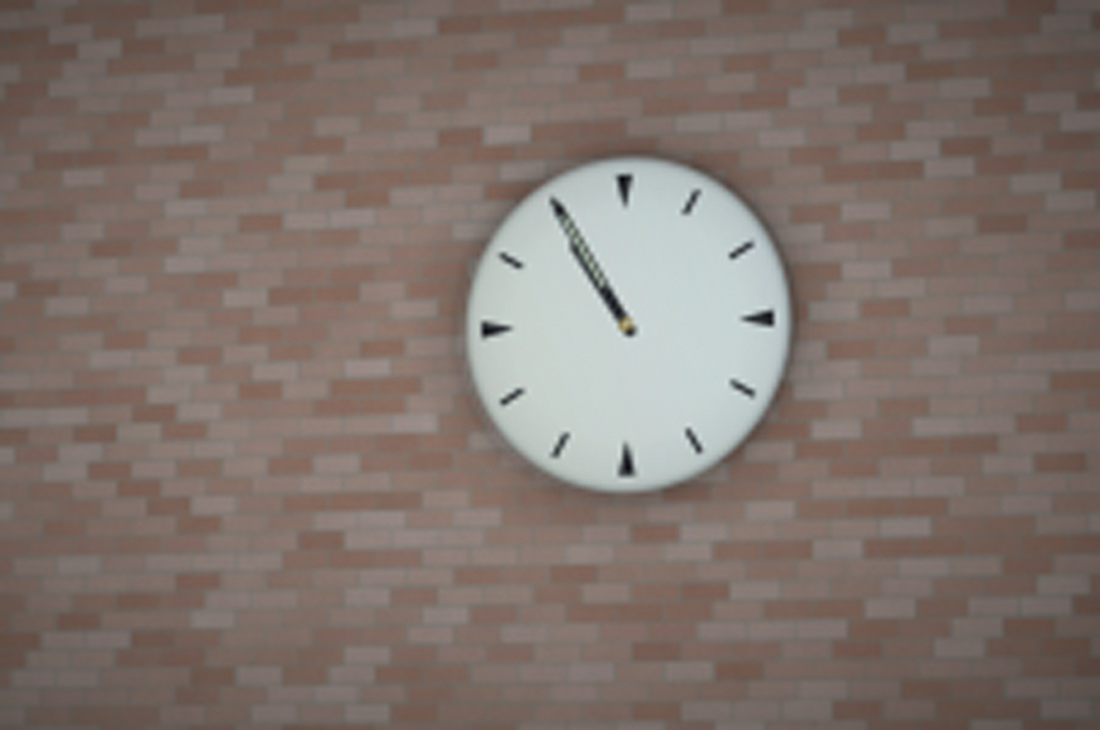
10:55
